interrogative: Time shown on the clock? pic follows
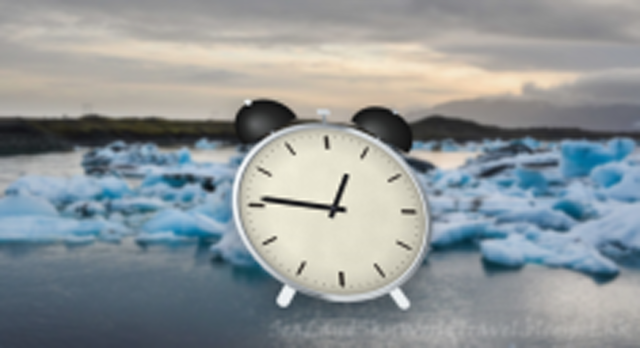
12:46
